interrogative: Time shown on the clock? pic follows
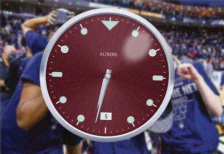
6:32
